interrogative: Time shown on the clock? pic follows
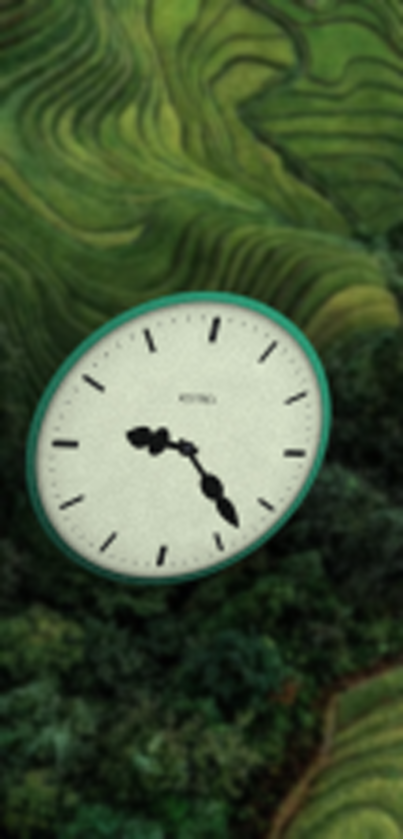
9:23
